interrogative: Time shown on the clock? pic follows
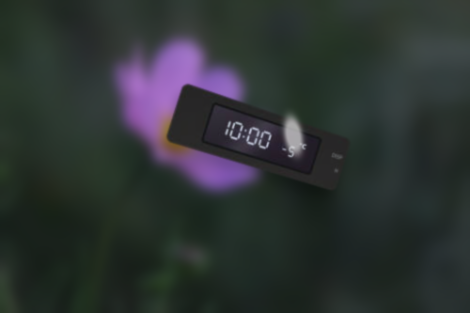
10:00
